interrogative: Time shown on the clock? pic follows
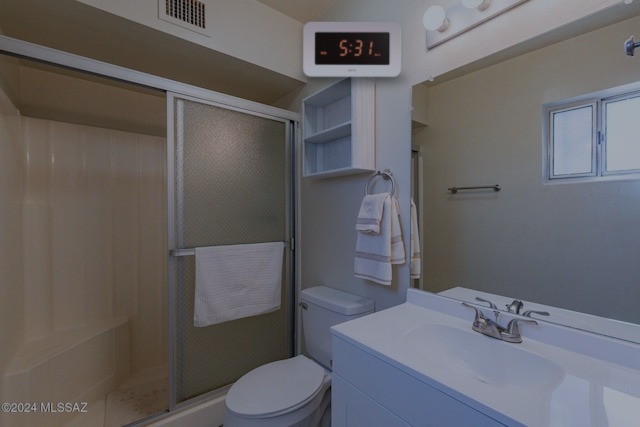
5:31
